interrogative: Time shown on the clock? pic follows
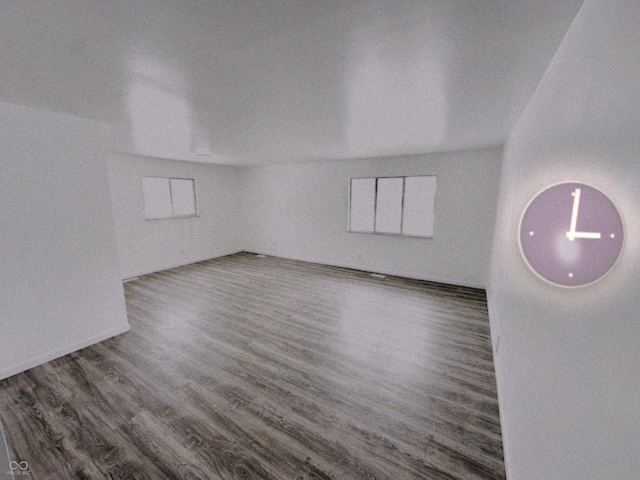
3:01
